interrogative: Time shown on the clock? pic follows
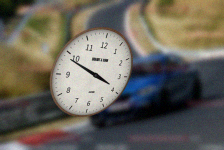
3:49
